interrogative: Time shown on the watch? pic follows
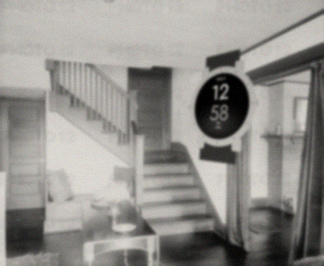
12:58
